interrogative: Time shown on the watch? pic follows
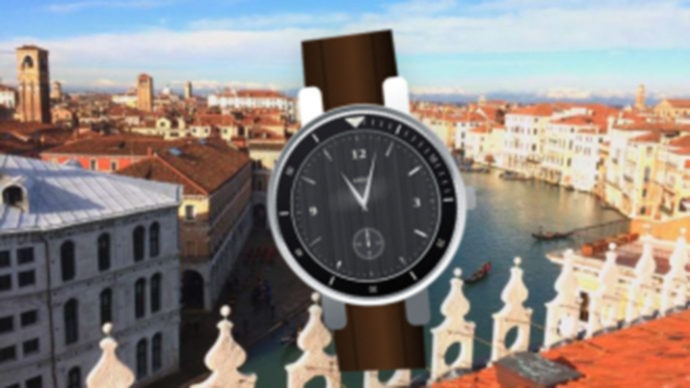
11:03
